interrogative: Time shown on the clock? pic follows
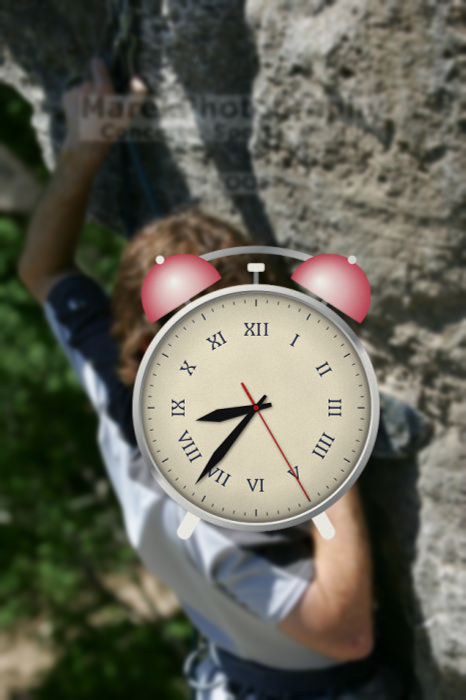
8:36:25
